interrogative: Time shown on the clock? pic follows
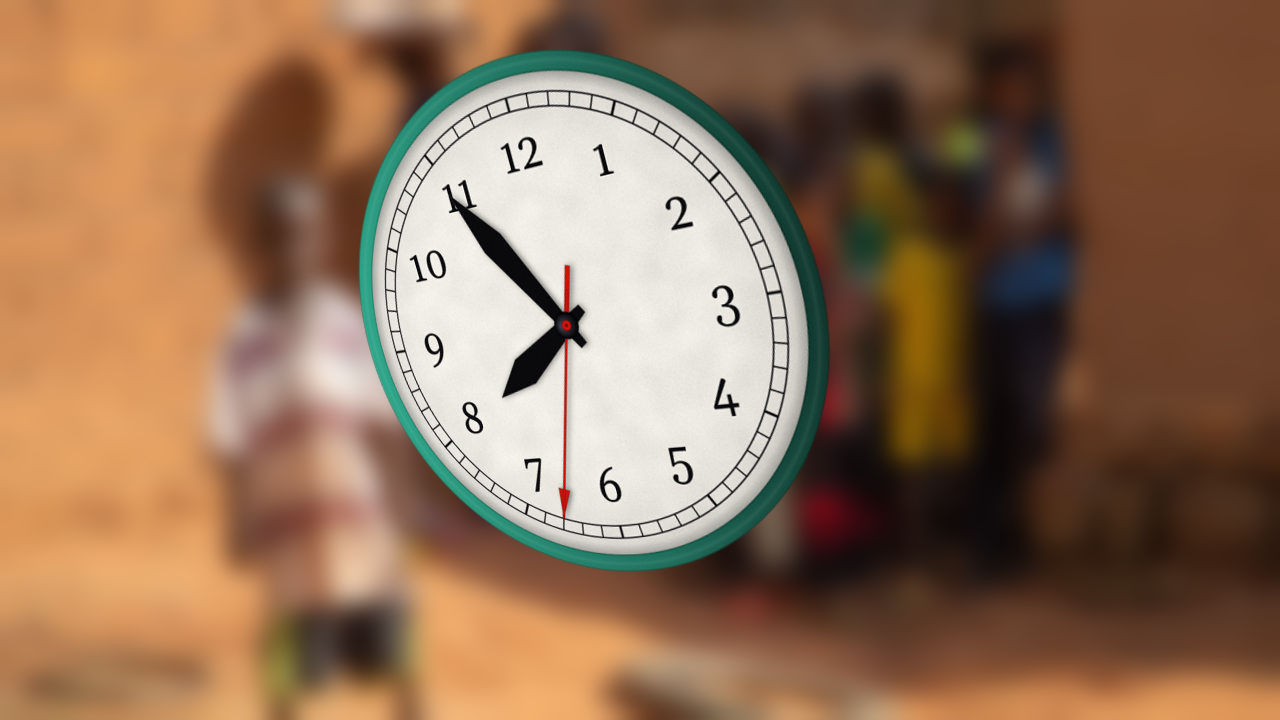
7:54:33
